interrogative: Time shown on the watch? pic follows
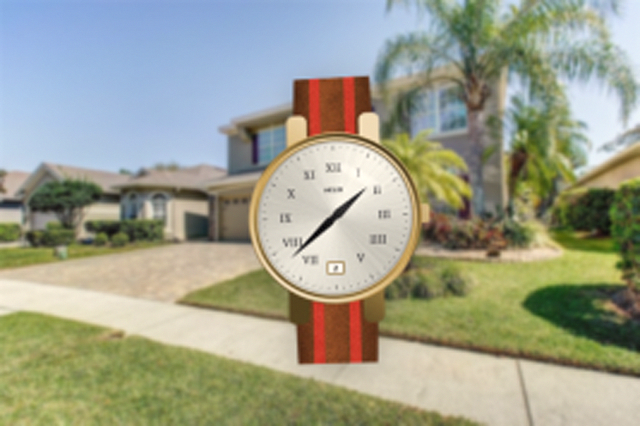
1:38
